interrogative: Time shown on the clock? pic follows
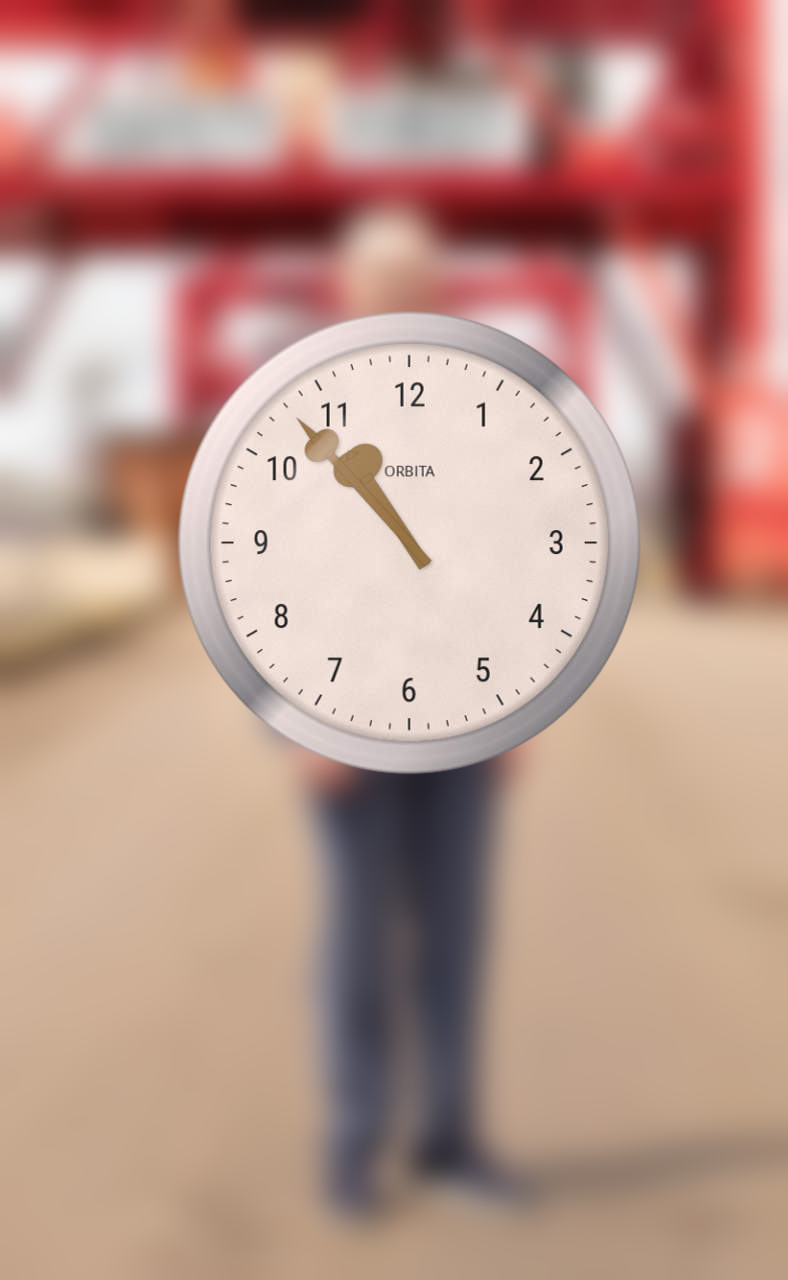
10:53
